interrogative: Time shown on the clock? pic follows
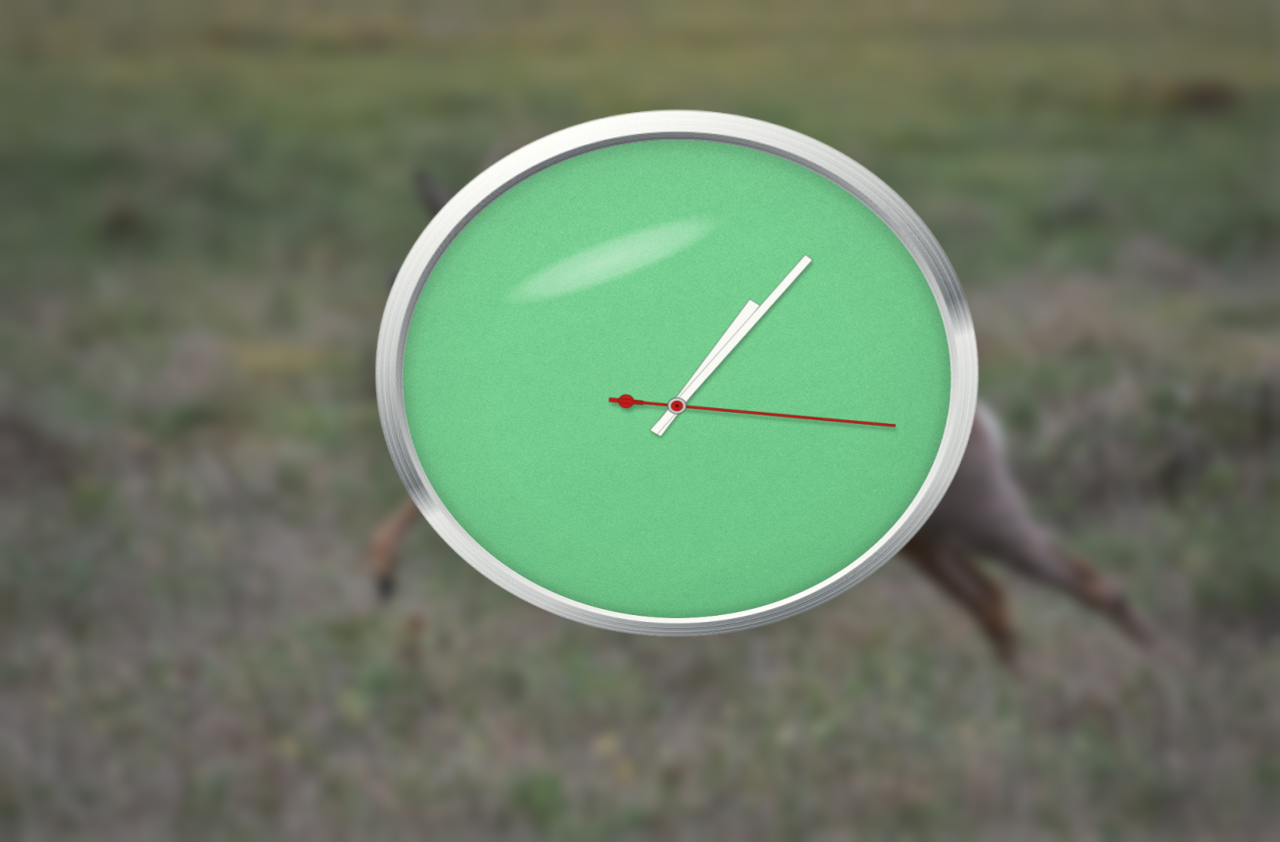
1:06:16
